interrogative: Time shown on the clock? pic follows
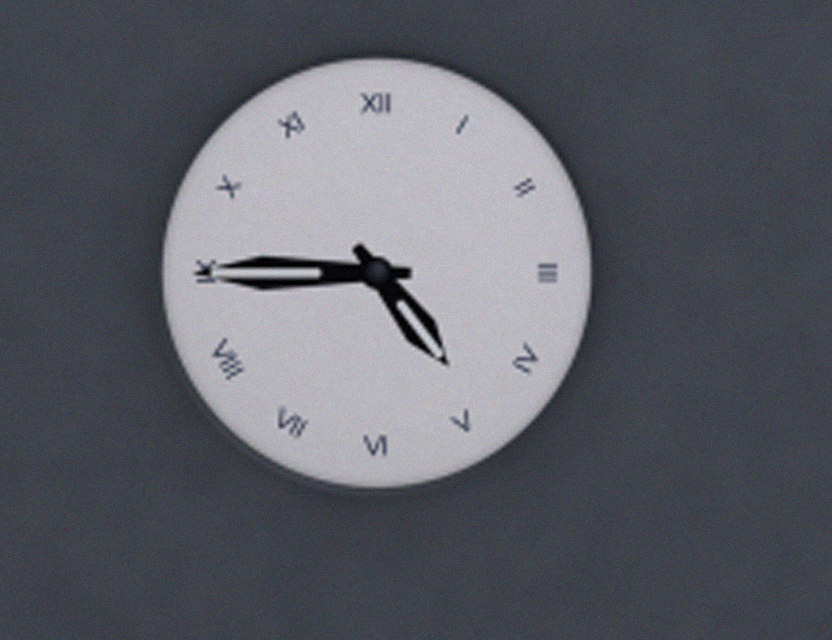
4:45
